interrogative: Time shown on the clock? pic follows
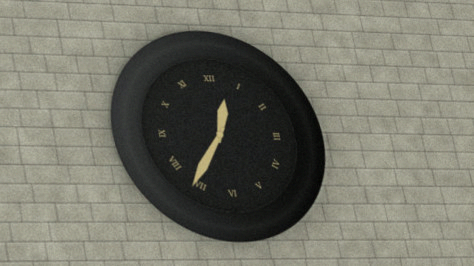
12:36
